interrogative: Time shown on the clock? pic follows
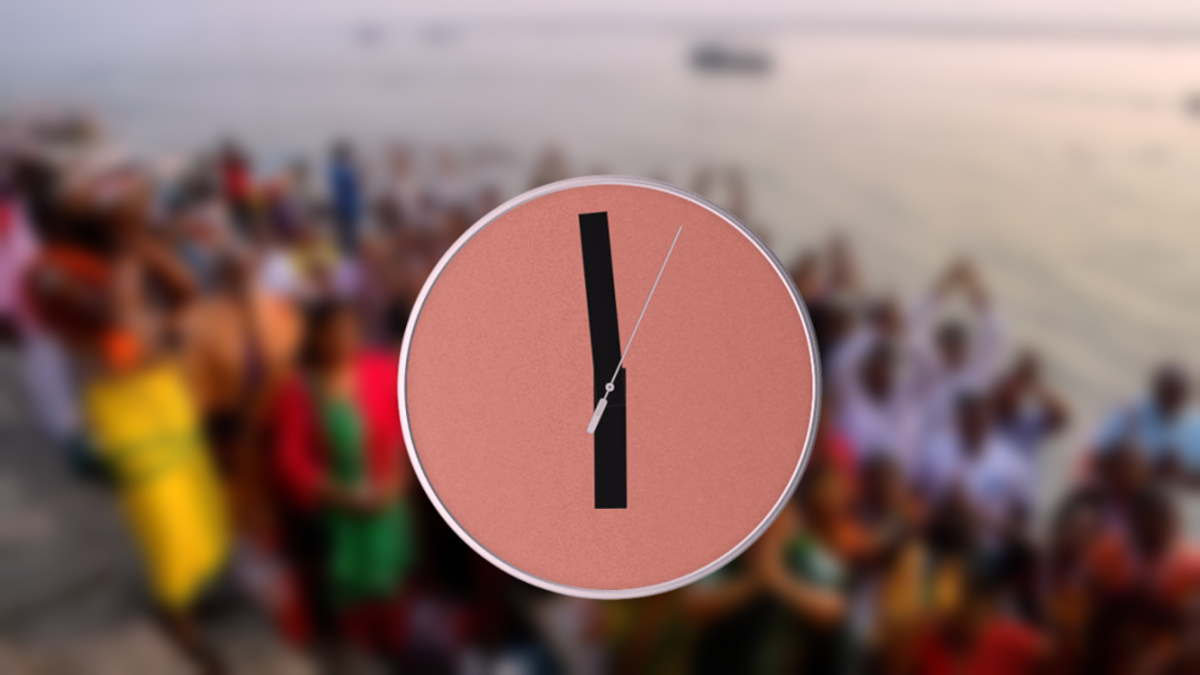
5:59:04
